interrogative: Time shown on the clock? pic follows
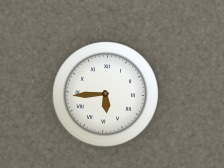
5:44
